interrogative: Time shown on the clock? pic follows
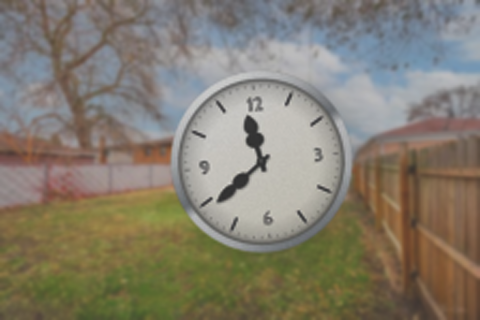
11:39
